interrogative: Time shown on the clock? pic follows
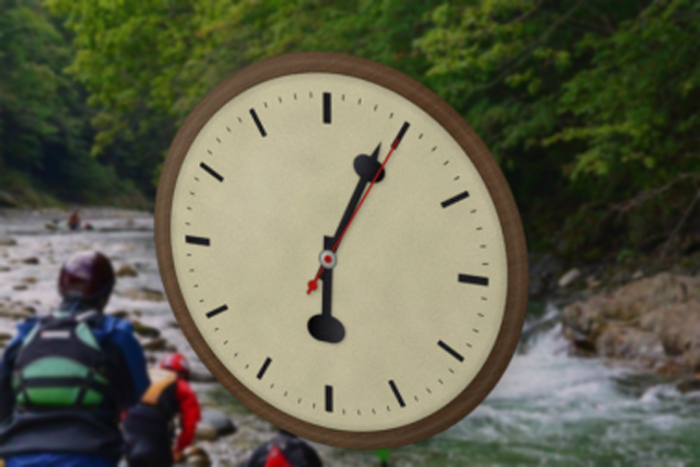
6:04:05
